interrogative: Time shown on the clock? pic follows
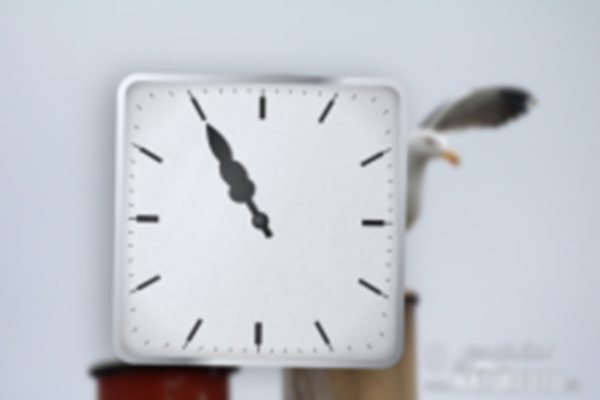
10:55
